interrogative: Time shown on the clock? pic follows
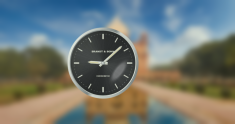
9:08
